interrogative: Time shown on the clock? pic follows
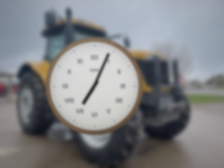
7:04
